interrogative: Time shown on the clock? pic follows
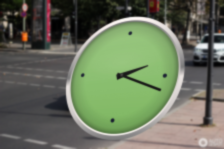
2:18
